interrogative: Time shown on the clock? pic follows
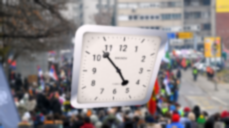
4:53
